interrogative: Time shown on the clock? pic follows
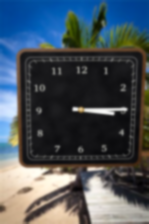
3:15
